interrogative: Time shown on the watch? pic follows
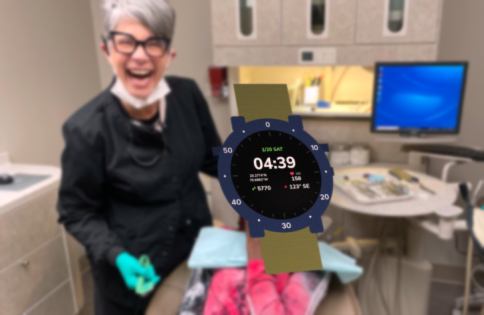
4:39
